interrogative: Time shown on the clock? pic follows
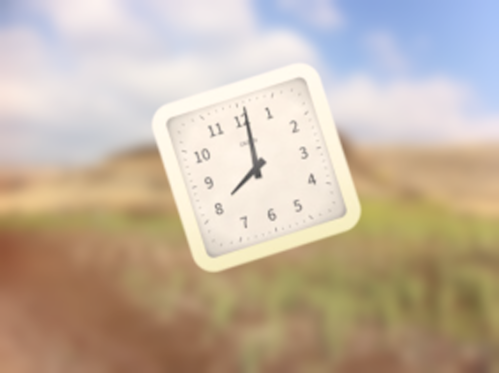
8:01
